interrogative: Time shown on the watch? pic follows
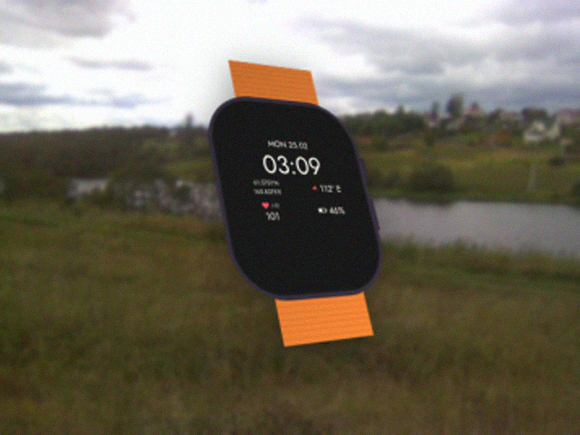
3:09
